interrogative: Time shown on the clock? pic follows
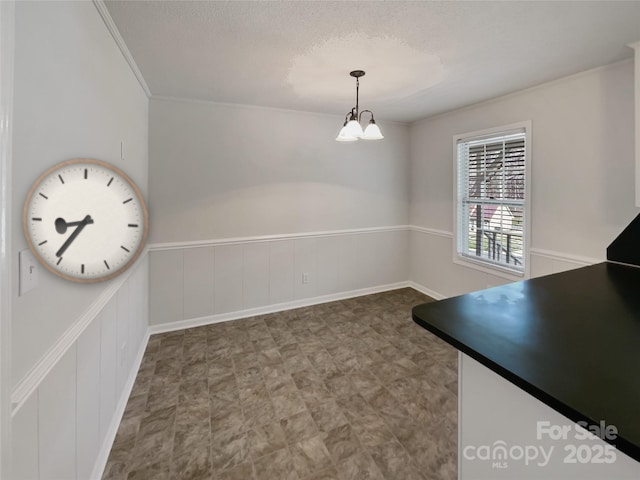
8:36
